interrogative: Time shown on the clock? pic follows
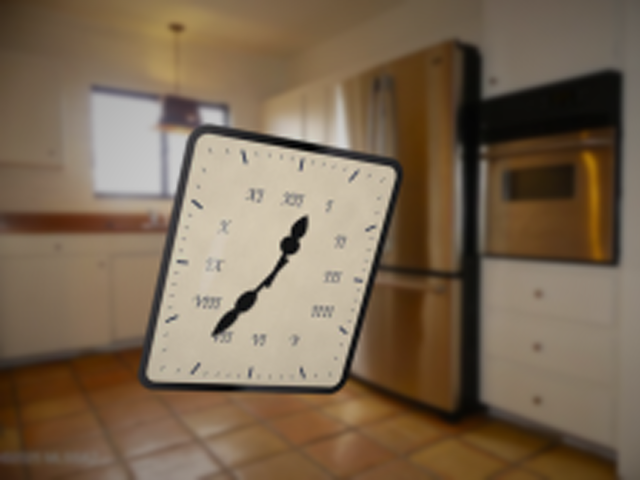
12:36
